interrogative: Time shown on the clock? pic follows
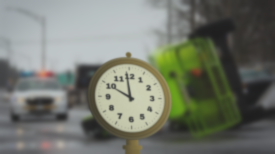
9:59
